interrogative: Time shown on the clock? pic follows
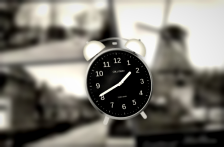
1:41
